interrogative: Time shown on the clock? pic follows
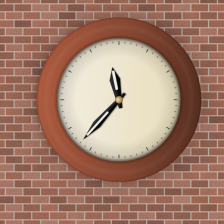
11:37
